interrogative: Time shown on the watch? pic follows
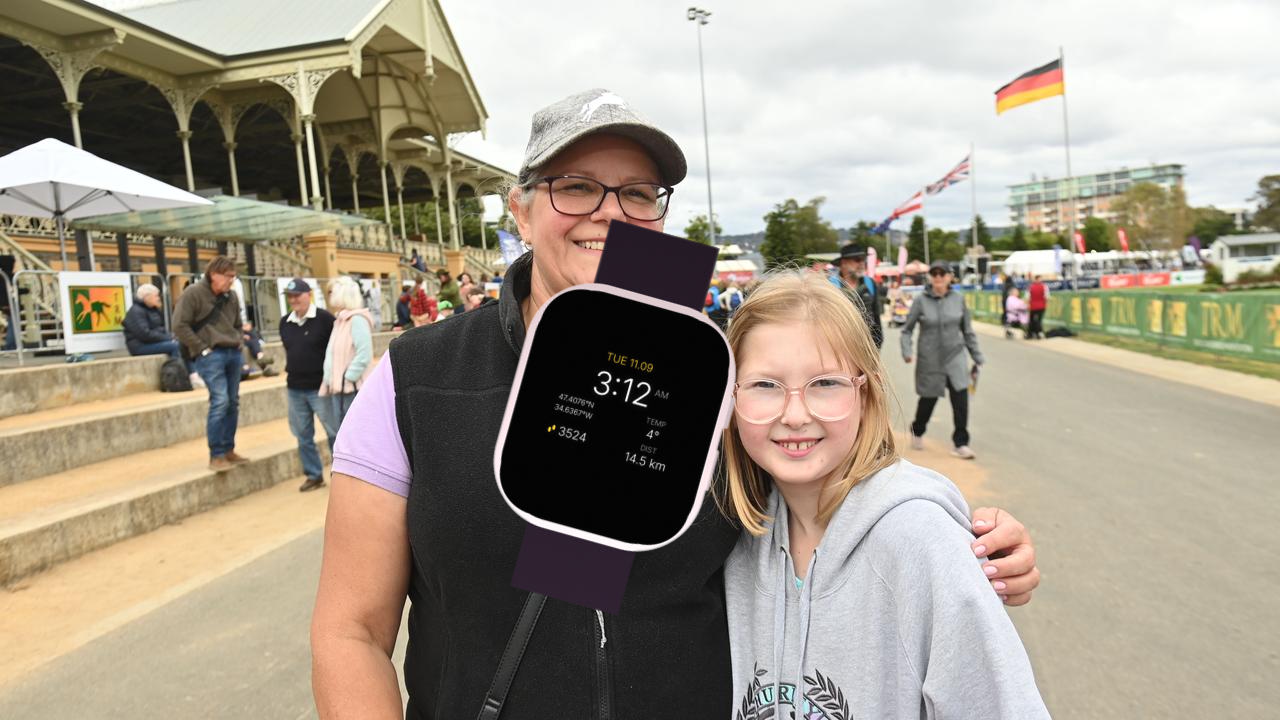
3:12
